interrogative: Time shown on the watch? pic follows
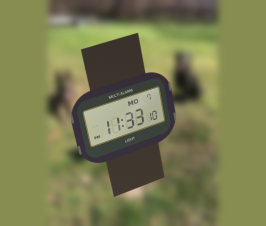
11:33:10
